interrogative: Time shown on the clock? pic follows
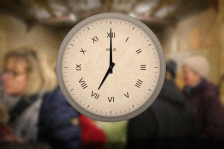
7:00
